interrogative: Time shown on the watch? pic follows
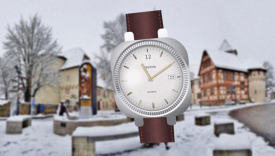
11:10
